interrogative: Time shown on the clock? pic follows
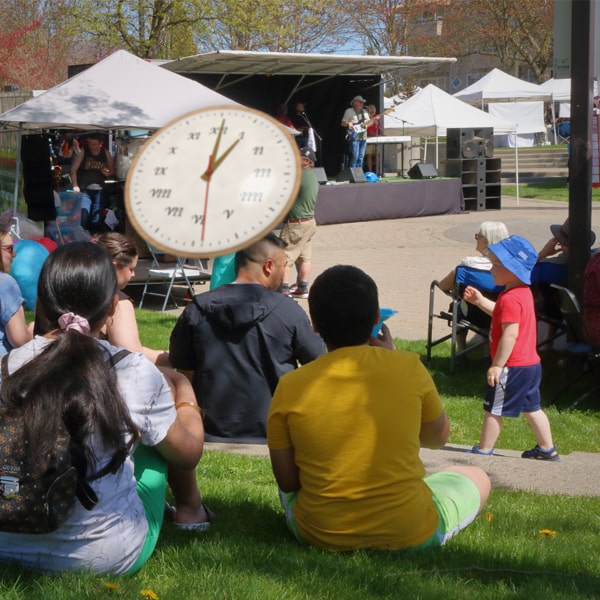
1:00:29
